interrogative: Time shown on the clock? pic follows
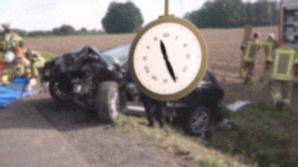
11:26
